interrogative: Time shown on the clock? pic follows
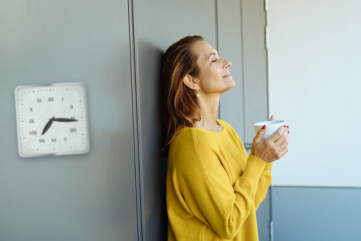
7:16
